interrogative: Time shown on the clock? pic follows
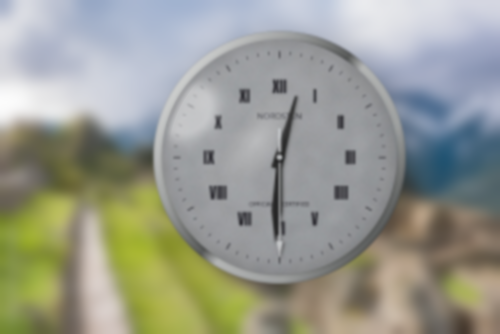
12:30:30
